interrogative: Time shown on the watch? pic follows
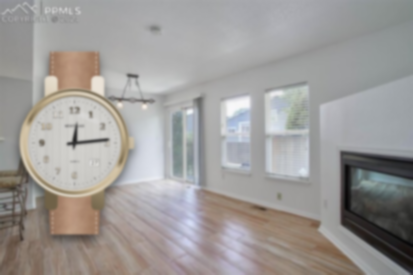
12:14
